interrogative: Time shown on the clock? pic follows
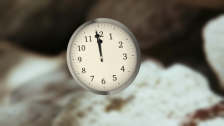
11:59
